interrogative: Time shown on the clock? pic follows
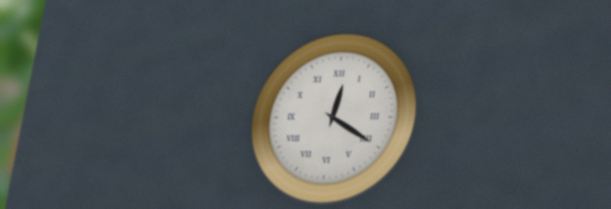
12:20
